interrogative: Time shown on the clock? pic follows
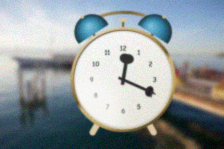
12:19
